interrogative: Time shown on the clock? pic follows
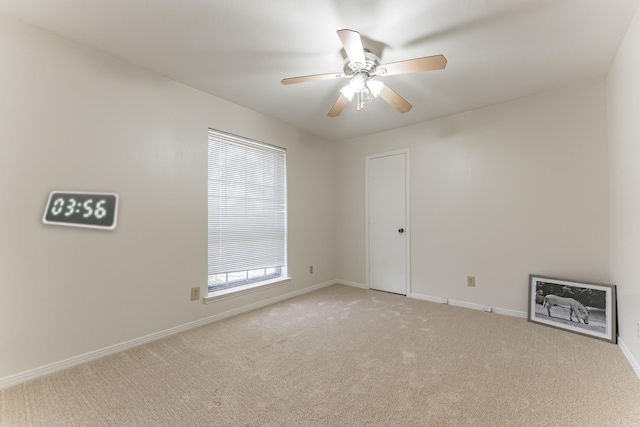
3:56
